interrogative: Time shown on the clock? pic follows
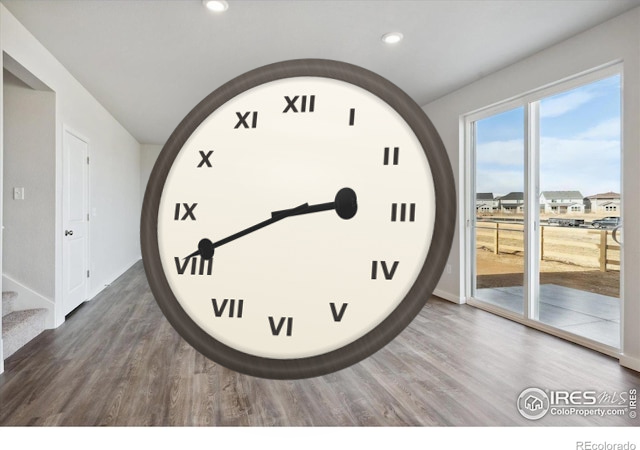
2:41
